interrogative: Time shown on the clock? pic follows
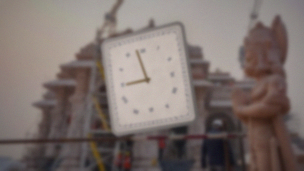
8:58
